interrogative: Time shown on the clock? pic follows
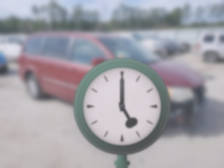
5:00
